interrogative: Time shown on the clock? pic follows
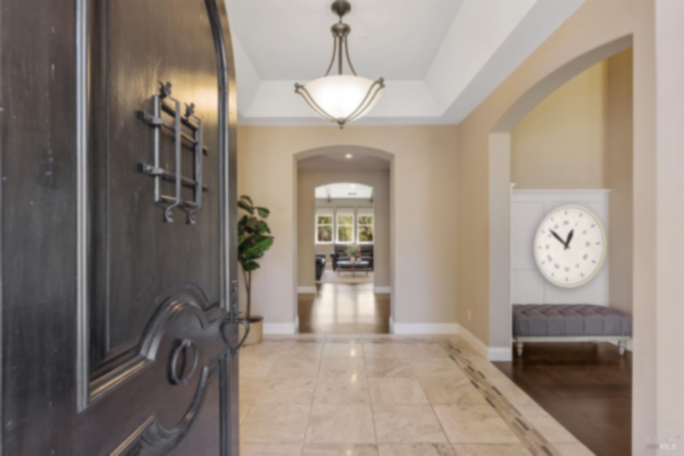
12:52
